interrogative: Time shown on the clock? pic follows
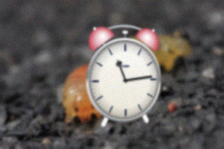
11:14
